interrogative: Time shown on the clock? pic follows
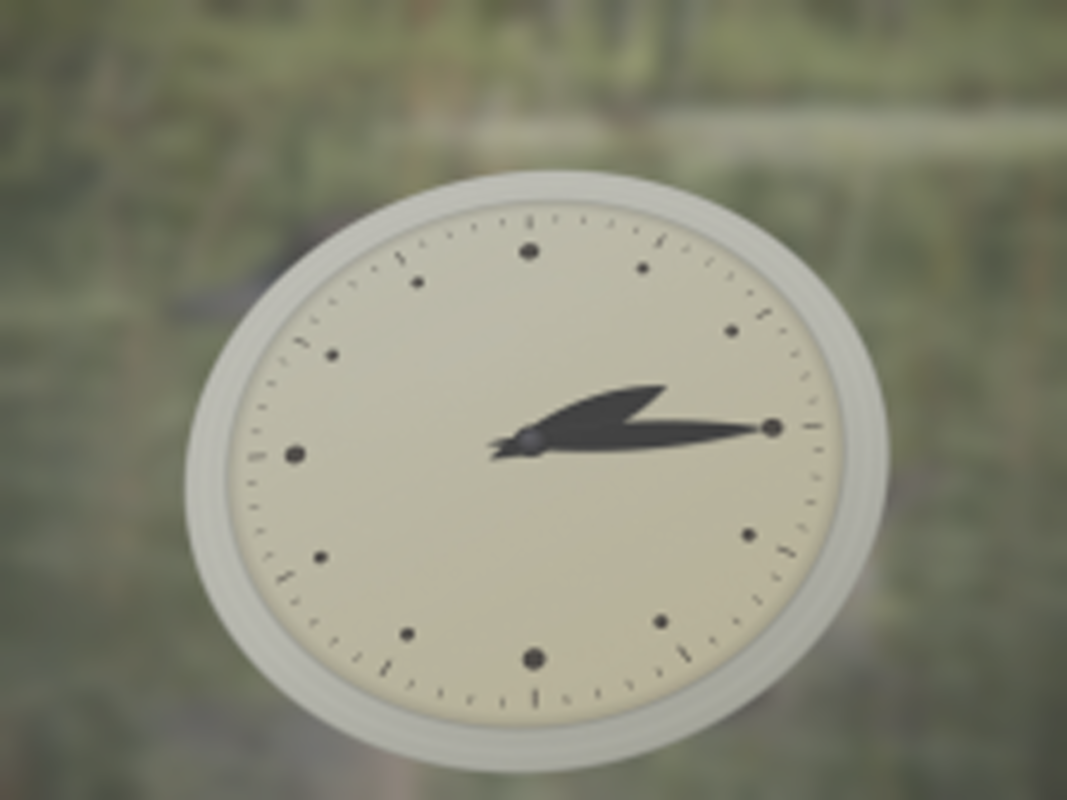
2:15
